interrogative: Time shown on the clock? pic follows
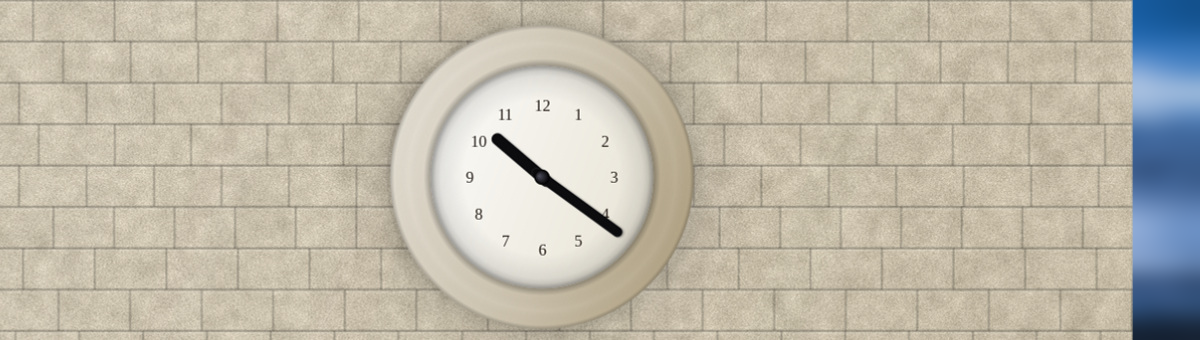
10:21
